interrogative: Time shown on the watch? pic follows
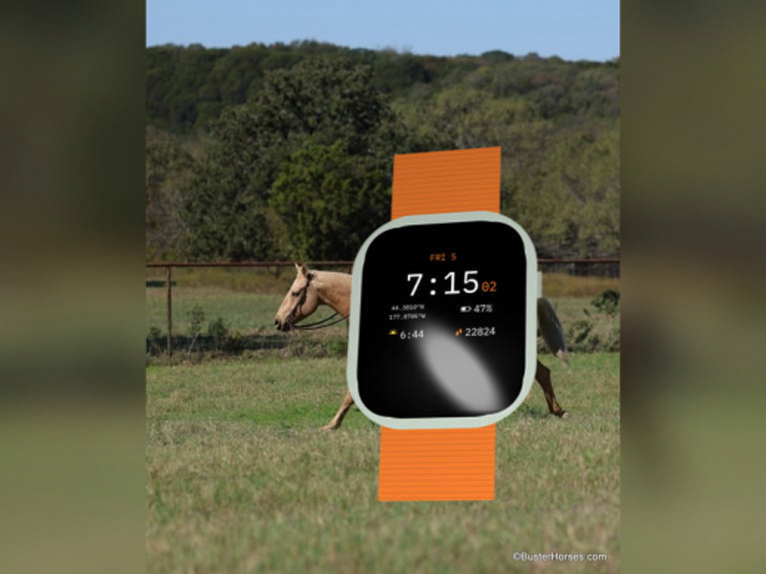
7:15:02
